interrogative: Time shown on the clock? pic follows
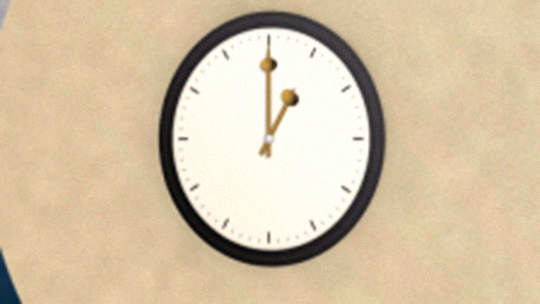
1:00
